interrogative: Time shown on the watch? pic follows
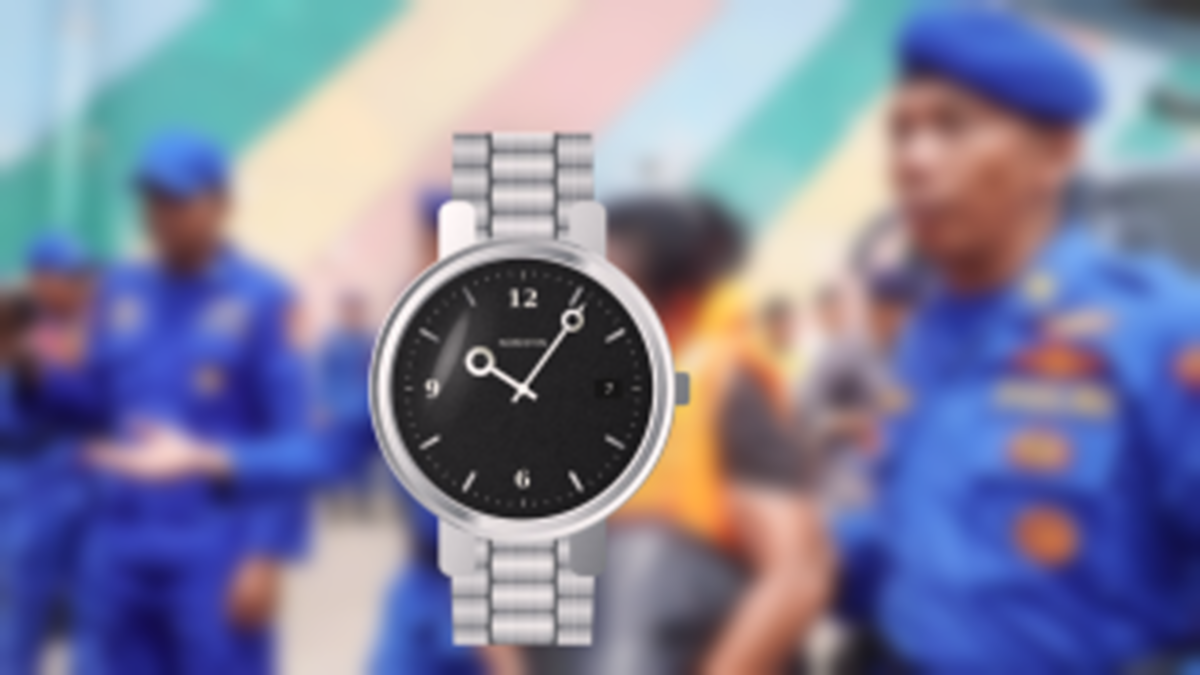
10:06
